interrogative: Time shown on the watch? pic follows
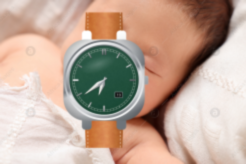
6:39
